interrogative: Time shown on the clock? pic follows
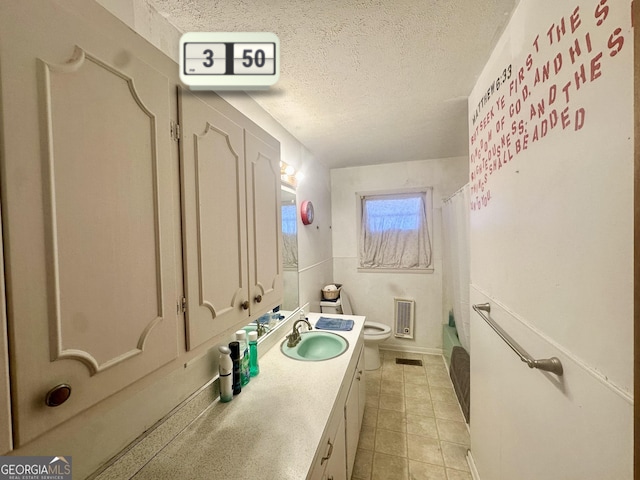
3:50
